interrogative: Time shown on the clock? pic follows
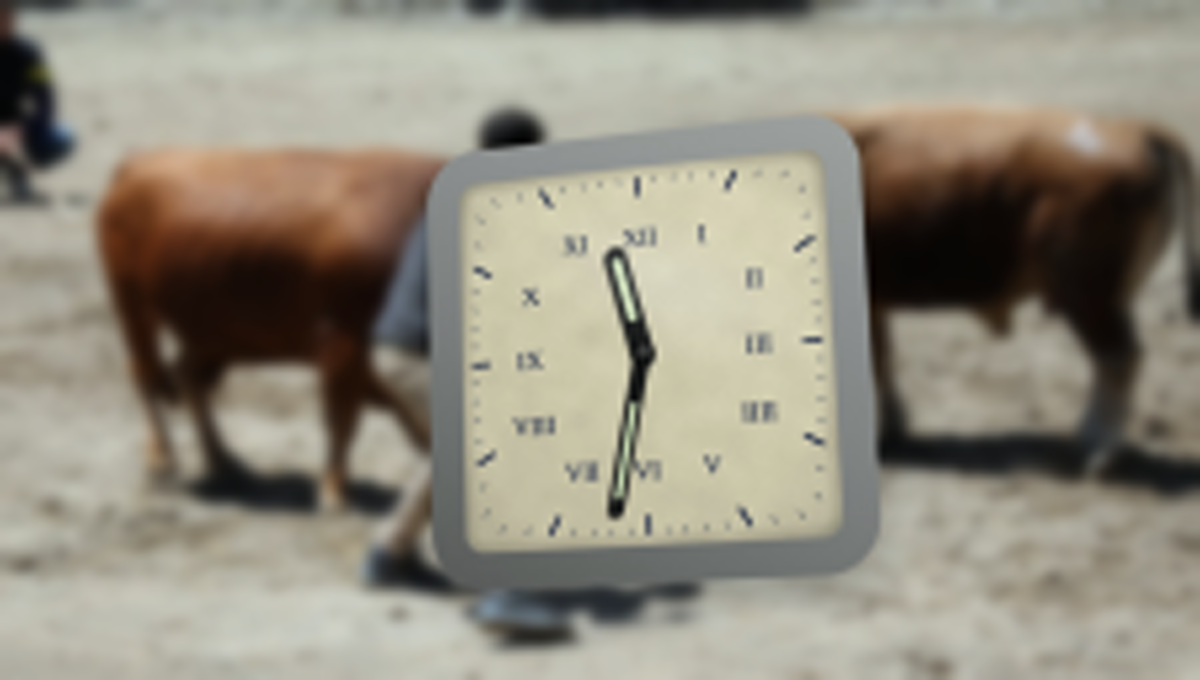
11:32
